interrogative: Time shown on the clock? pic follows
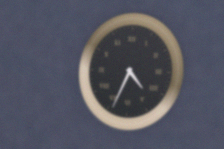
4:34
